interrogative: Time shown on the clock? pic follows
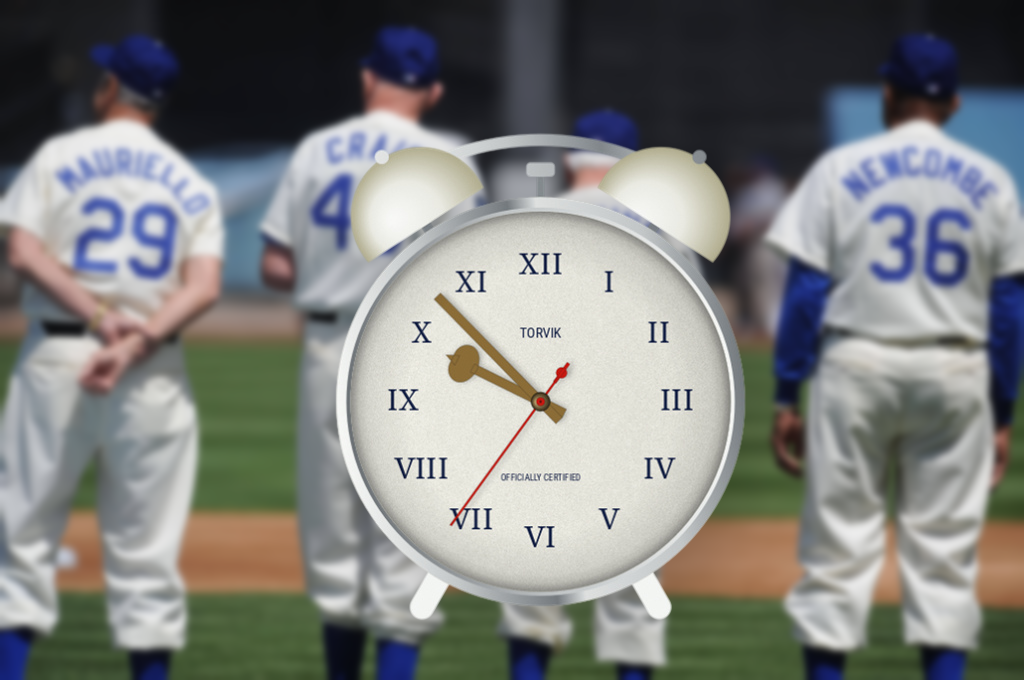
9:52:36
